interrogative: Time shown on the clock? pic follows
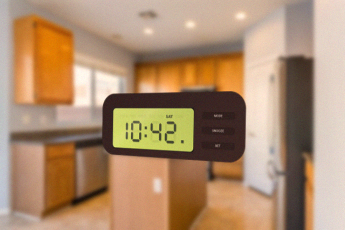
10:42
